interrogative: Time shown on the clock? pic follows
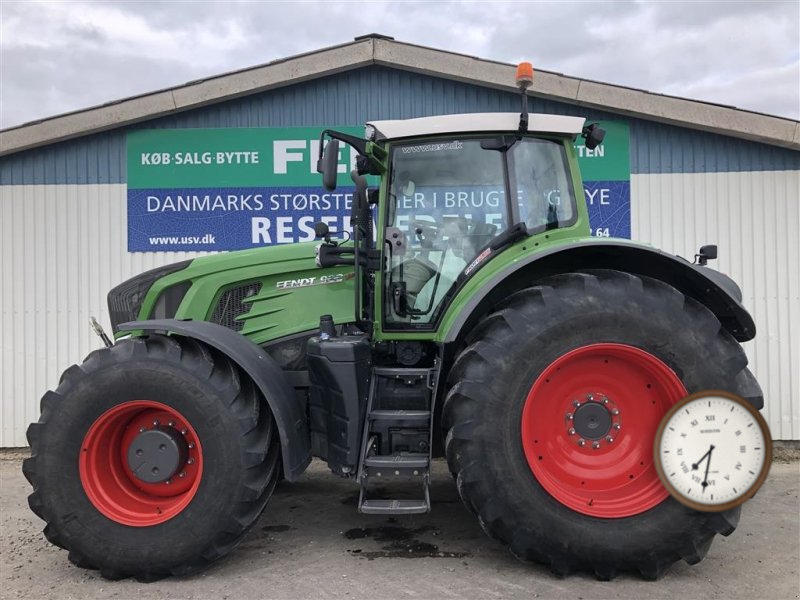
7:32
